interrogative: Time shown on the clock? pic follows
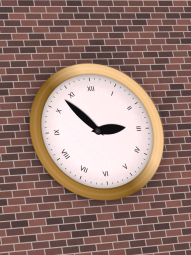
2:53
